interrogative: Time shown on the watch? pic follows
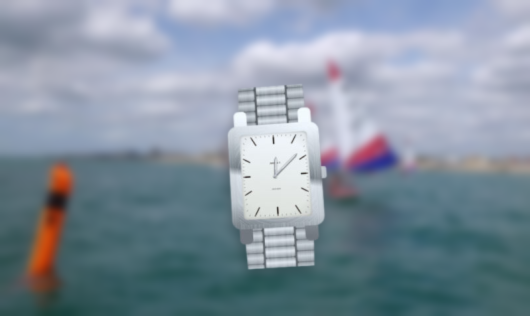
12:08
